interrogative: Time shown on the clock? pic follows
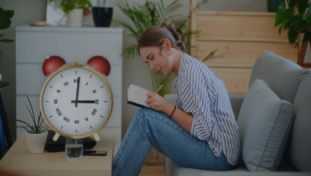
3:01
